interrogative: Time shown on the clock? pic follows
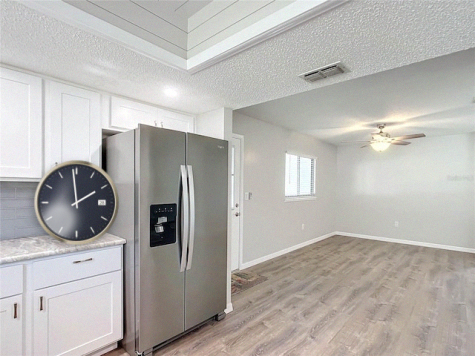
1:59
